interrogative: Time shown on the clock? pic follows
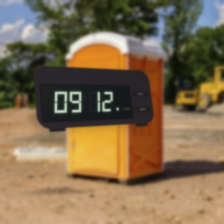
9:12
